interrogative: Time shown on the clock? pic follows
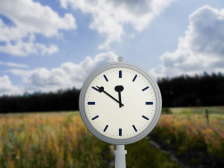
11:51
